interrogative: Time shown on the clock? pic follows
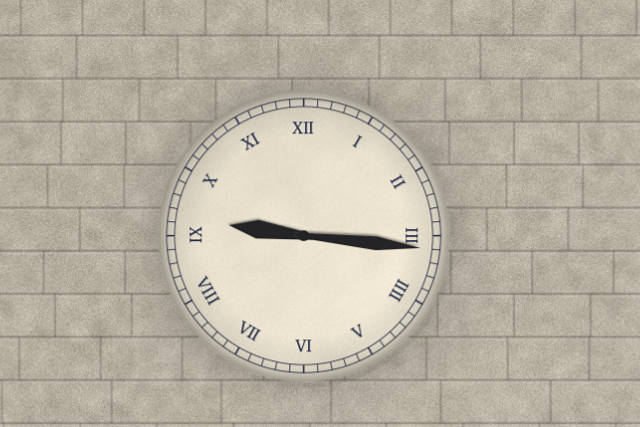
9:16
